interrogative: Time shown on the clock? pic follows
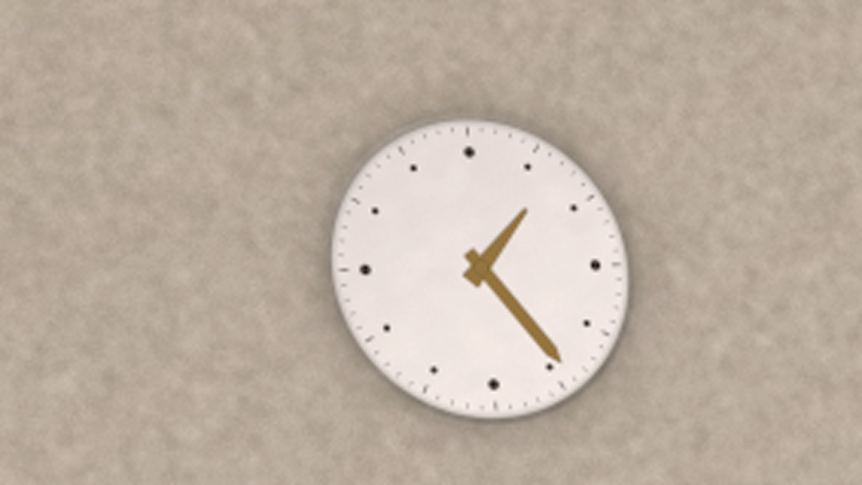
1:24
